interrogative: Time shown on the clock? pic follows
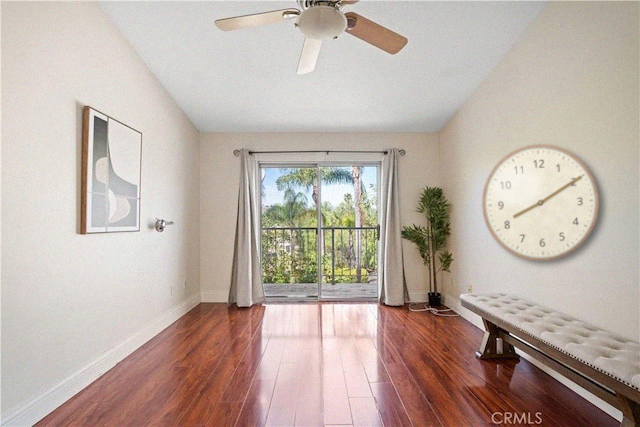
8:10
